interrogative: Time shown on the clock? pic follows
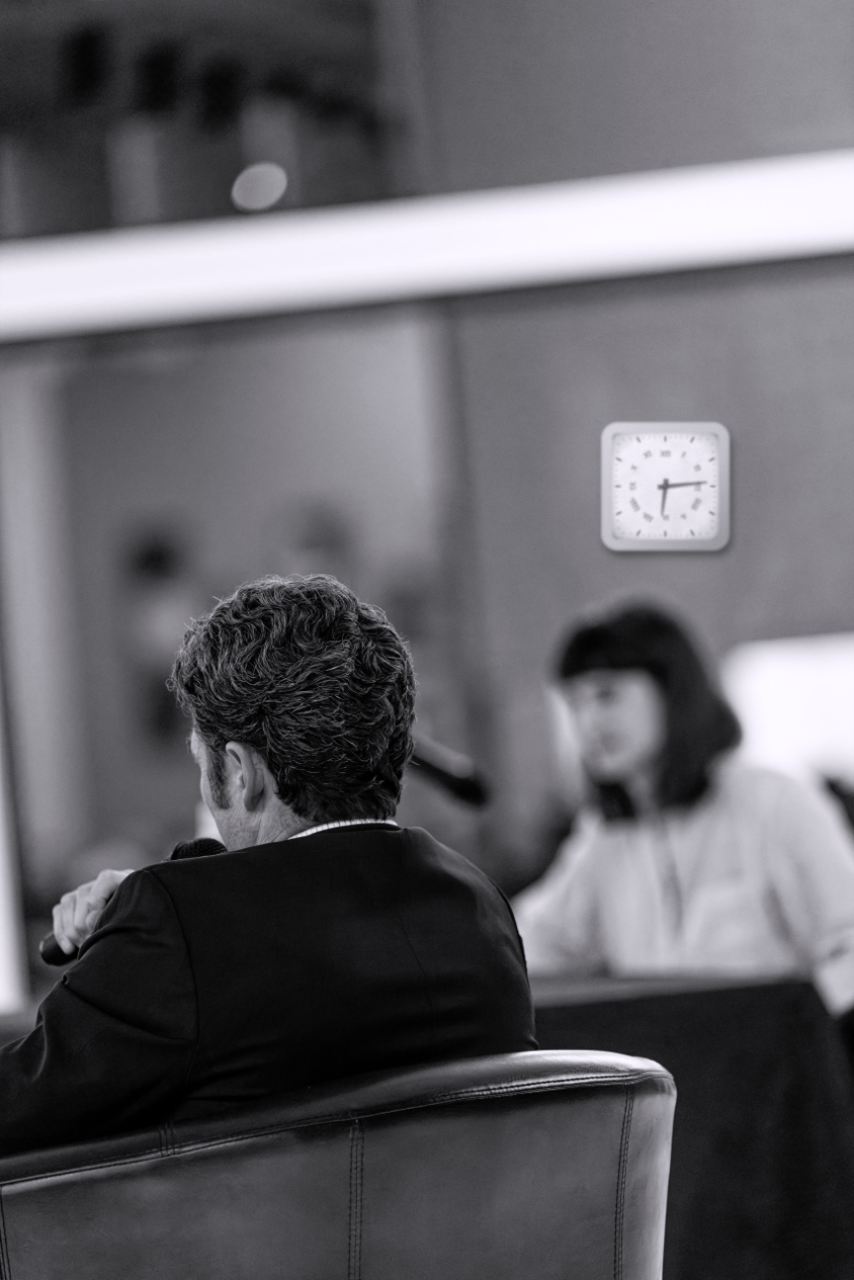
6:14
